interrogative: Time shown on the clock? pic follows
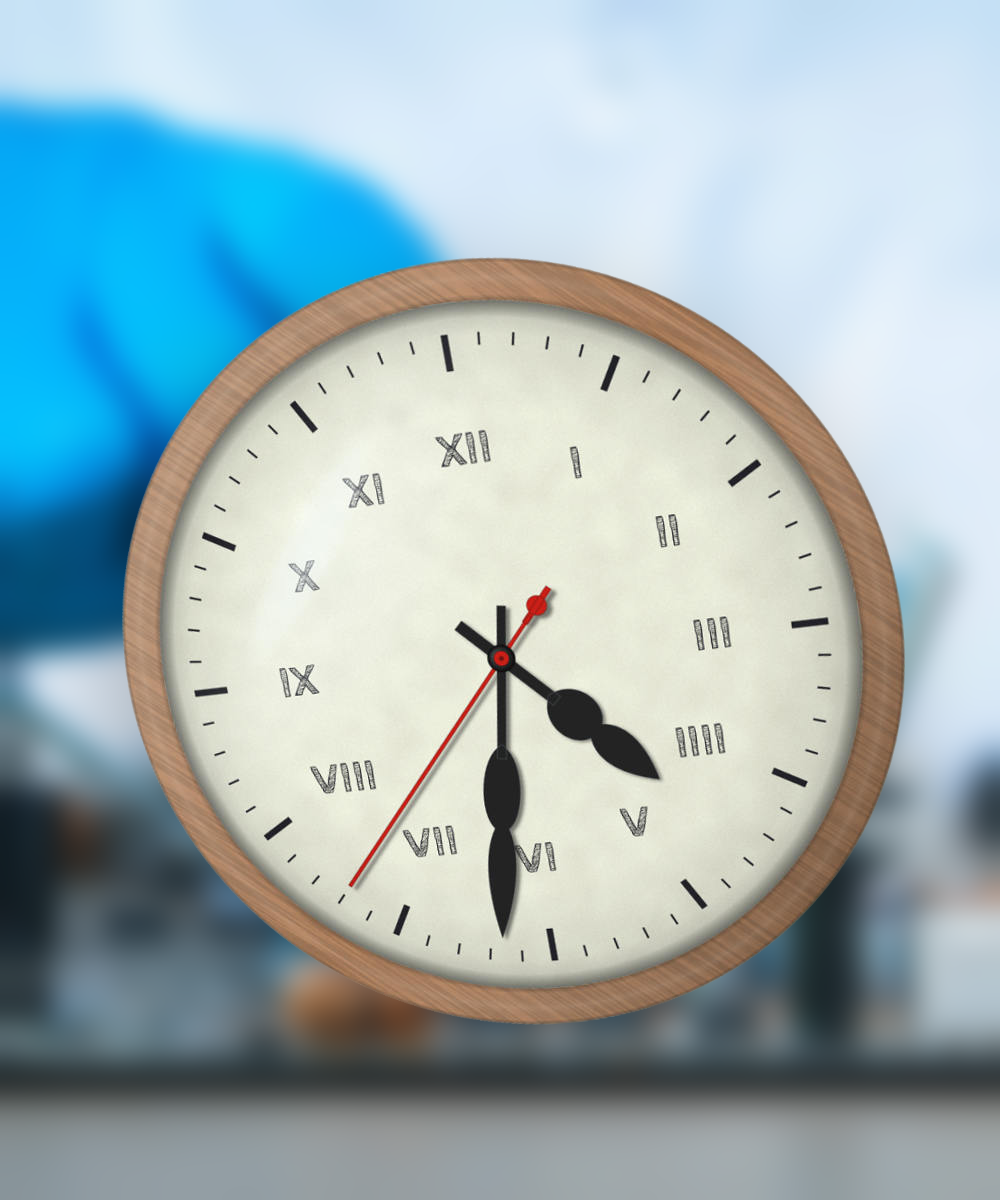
4:31:37
